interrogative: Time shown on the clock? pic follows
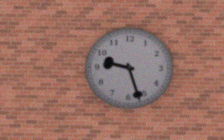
9:27
